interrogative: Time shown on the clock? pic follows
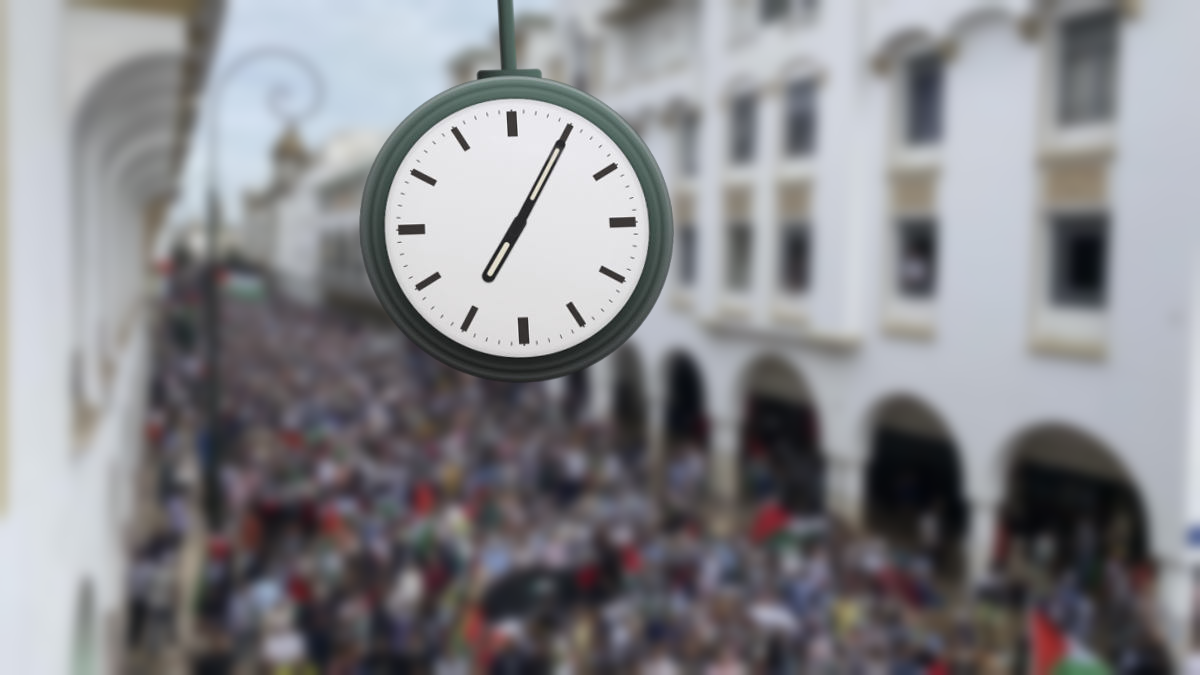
7:05
